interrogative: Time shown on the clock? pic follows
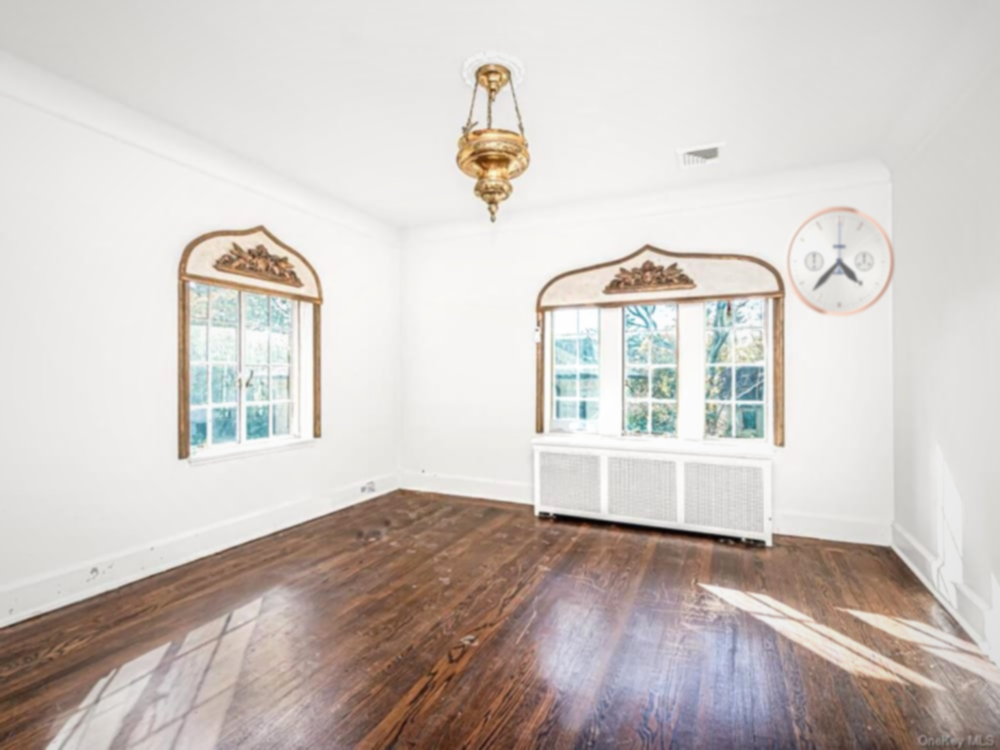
4:37
